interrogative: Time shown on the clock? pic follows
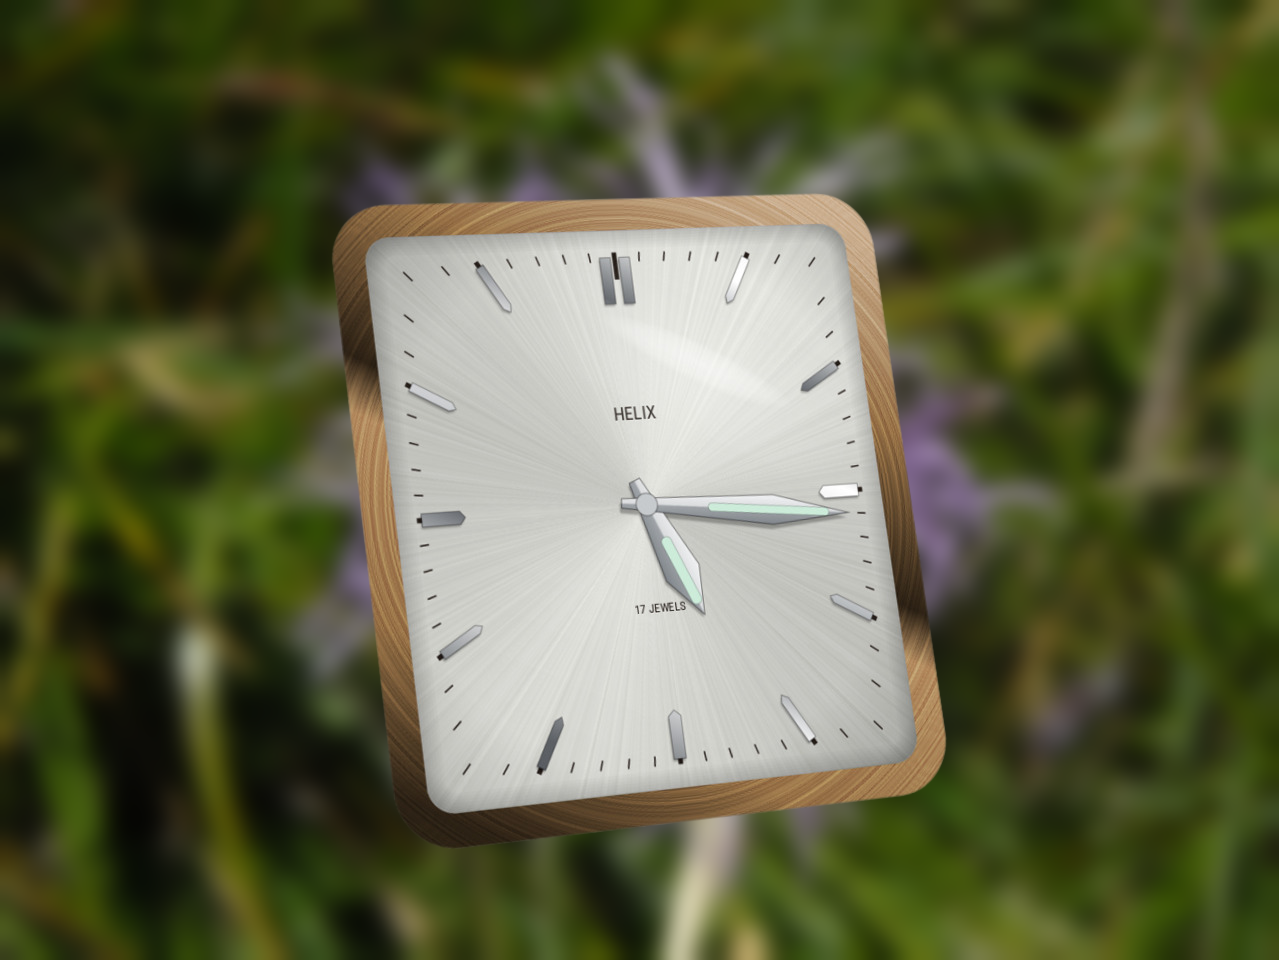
5:16
